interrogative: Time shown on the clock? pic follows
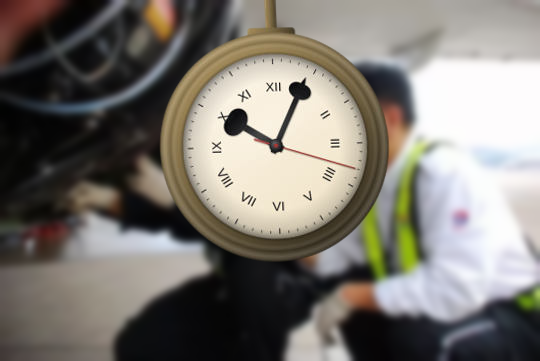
10:04:18
